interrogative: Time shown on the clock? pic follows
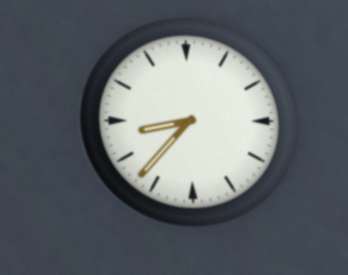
8:37
